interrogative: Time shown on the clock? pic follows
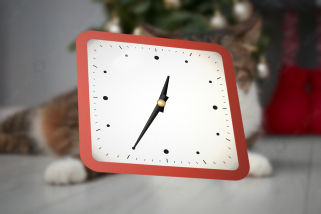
12:35
